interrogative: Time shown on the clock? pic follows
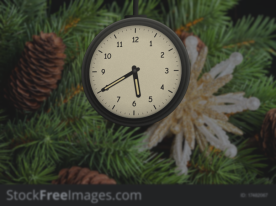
5:40
